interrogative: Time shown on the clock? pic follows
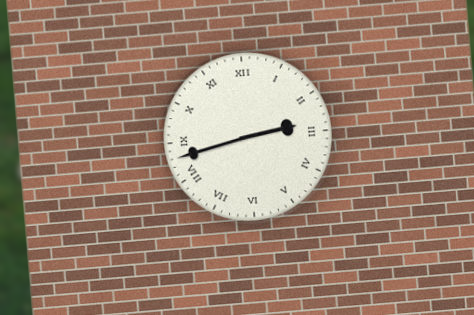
2:43
